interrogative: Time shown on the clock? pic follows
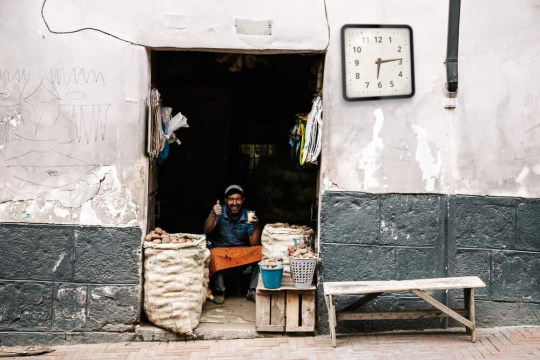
6:14
